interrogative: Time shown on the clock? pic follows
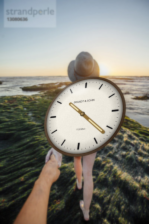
10:22
